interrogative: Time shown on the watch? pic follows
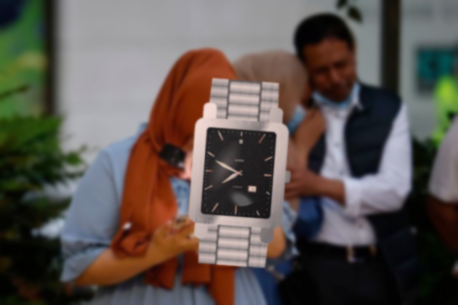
7:49
